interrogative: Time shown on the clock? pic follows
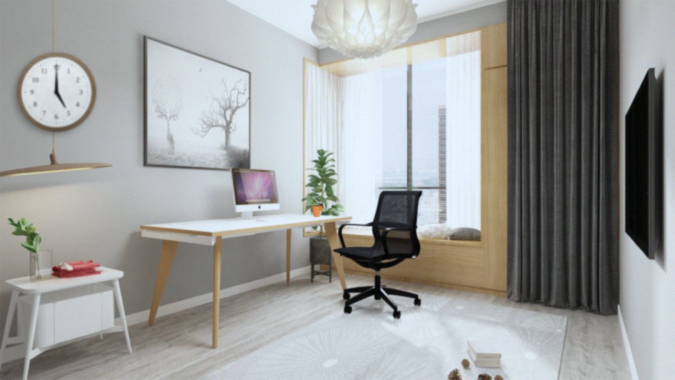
5:00
